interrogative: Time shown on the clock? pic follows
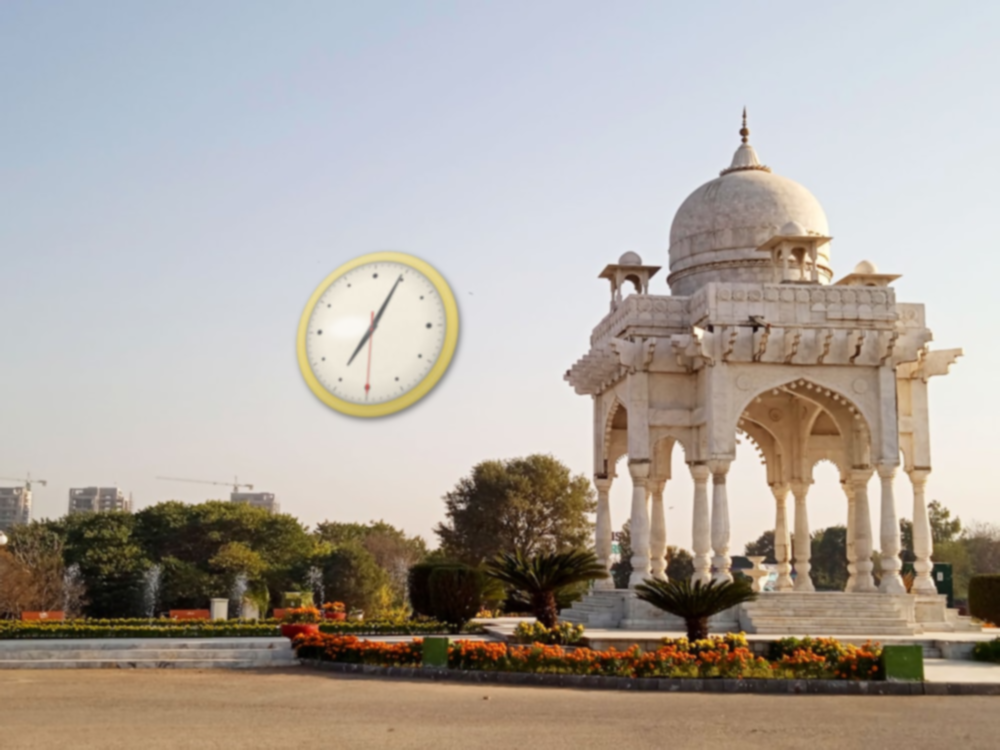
7:04:30
